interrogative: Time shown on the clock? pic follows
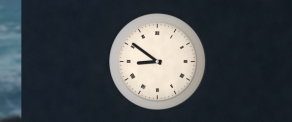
8:51
